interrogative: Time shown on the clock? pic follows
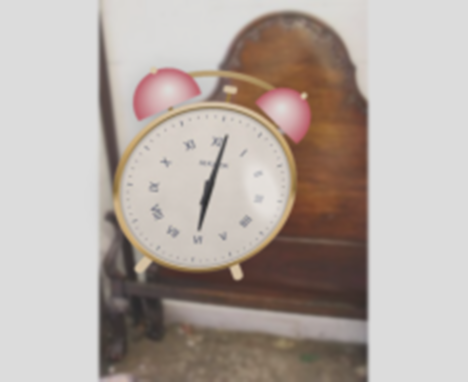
6:01
